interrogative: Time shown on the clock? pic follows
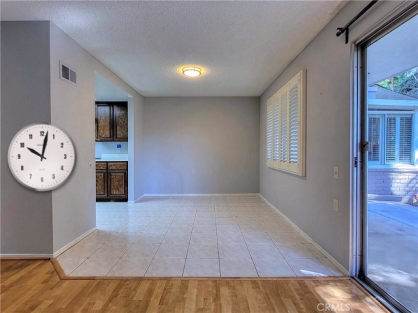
10:02
